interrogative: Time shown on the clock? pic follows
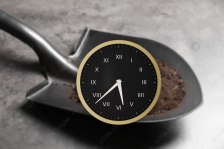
5:38
